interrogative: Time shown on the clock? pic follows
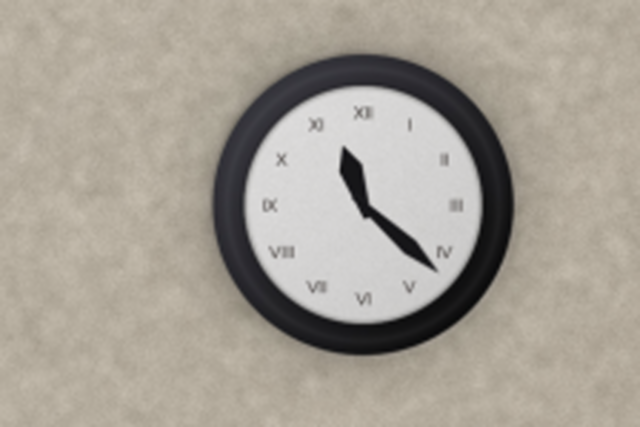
11:22
